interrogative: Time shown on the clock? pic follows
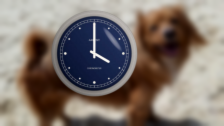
4:00
